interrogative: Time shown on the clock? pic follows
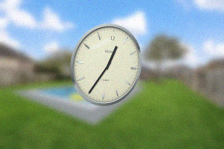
12:35
